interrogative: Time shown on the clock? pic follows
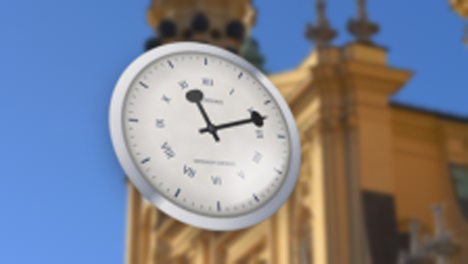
11:12
